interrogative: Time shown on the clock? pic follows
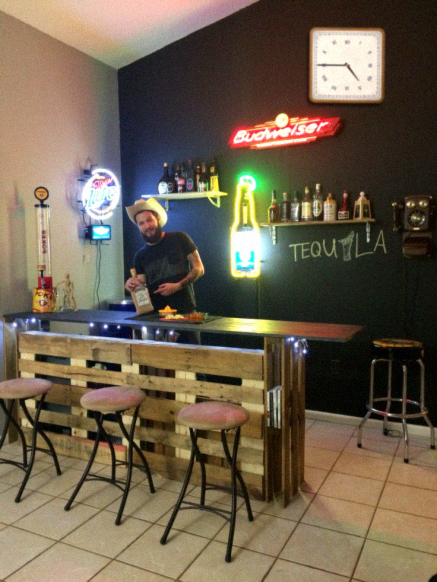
4:45
